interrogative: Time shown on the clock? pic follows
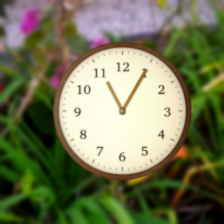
11:05
